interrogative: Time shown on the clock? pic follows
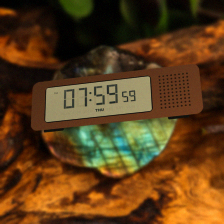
7:59:59
